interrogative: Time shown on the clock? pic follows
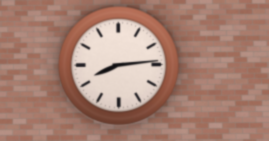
8:14
